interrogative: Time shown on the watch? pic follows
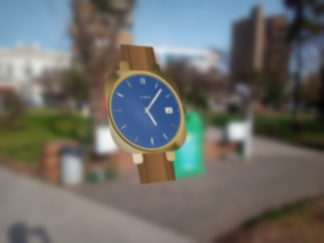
5:07
